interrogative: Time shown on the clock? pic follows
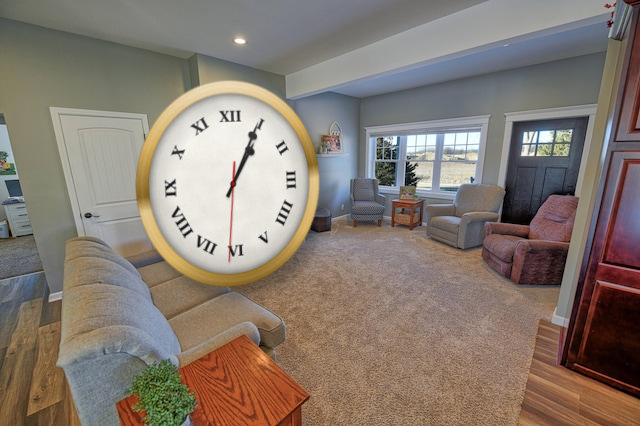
1:04:31
